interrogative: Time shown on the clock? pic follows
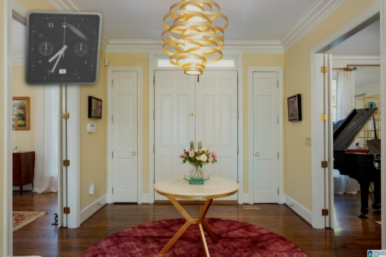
7:34
